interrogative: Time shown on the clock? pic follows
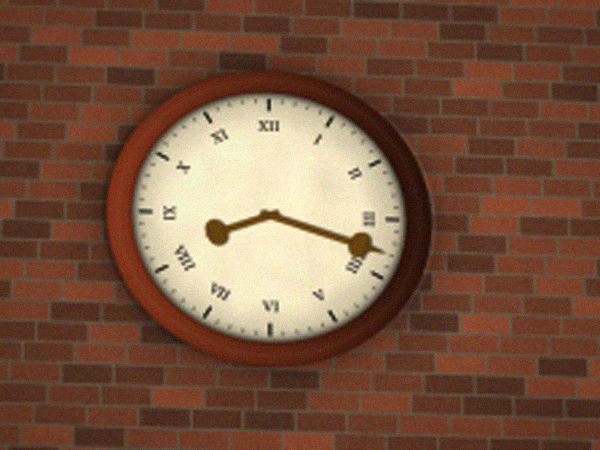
8:18
